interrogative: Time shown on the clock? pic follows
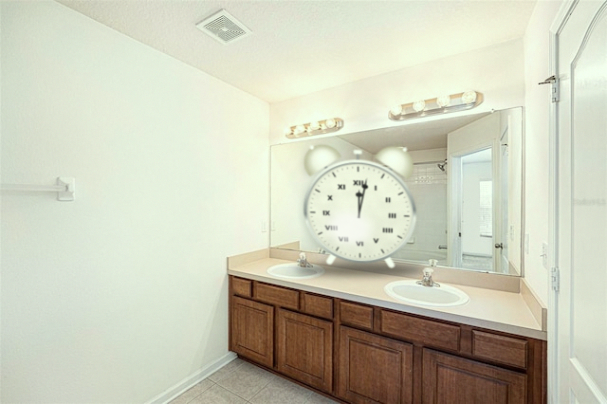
12:02
